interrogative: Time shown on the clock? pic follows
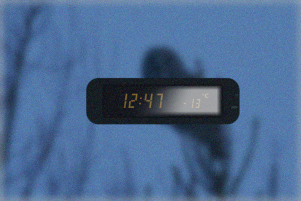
12:47
